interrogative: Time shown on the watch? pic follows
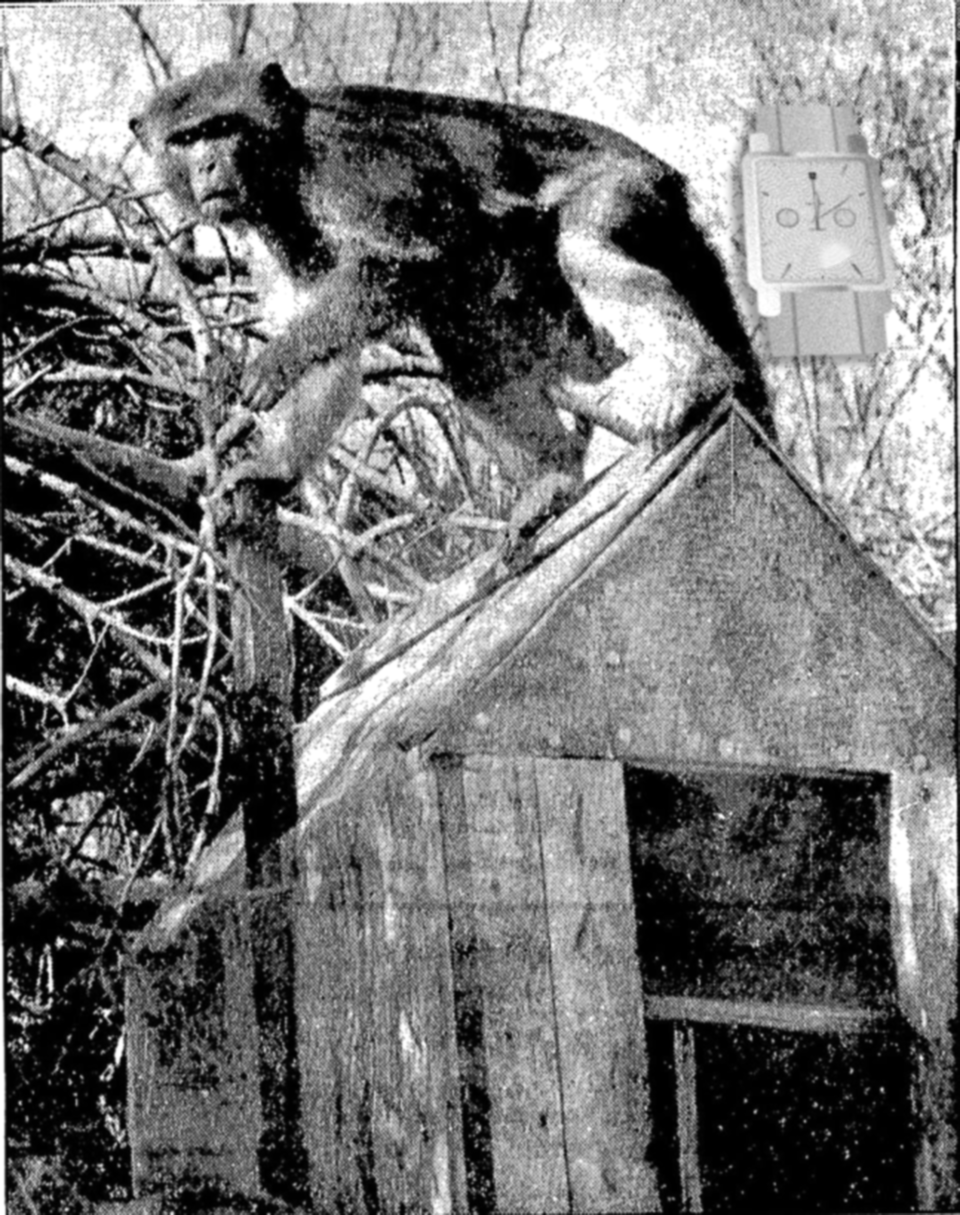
12:09
